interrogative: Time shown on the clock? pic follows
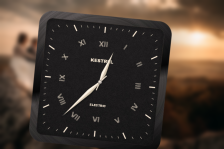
12:37
